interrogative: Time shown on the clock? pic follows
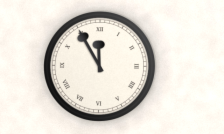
11:55
